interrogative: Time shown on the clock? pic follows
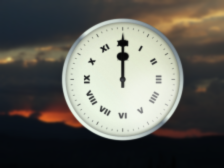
12:00
